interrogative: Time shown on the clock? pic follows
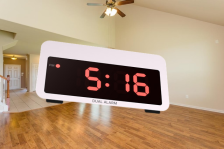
5:16
